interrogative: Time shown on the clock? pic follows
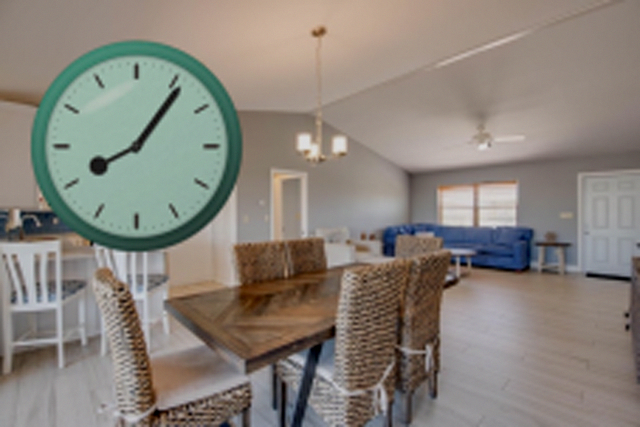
8:06
